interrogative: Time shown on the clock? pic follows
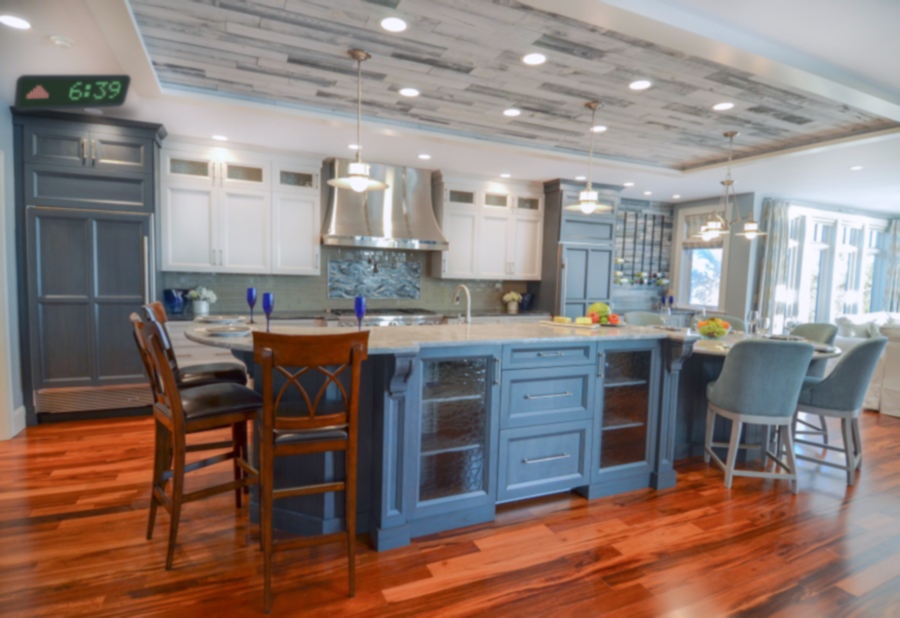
6:39
